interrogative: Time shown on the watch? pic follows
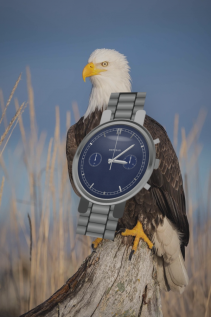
3:08
